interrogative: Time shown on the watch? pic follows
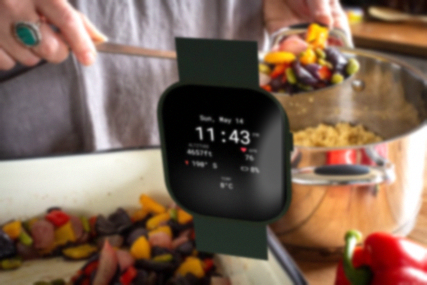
11:43
